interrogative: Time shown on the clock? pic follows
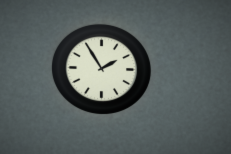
1:55
